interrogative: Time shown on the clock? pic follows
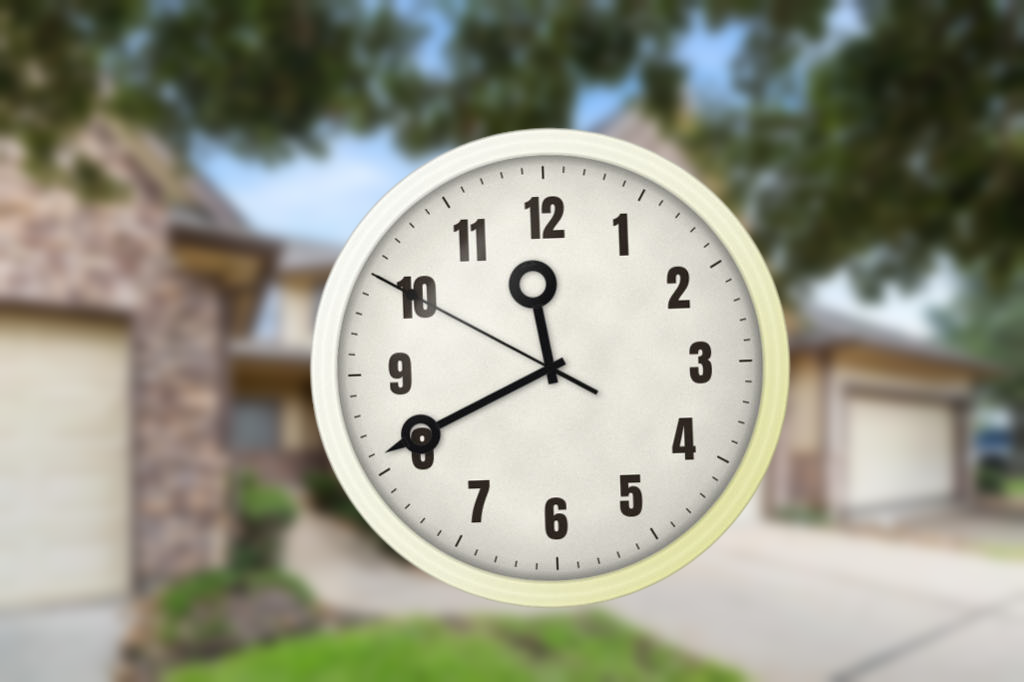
11:40:50
